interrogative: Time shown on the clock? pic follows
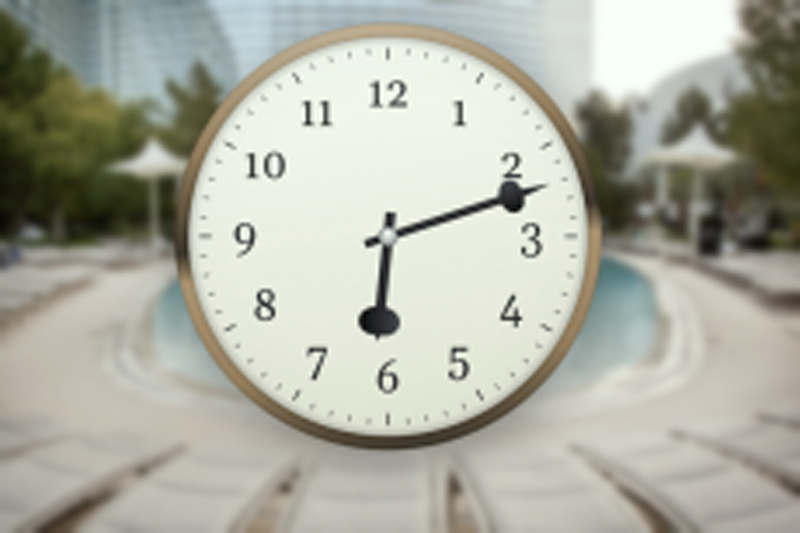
6:12
